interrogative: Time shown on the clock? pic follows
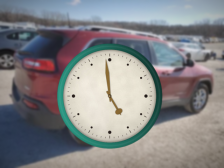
4:59
